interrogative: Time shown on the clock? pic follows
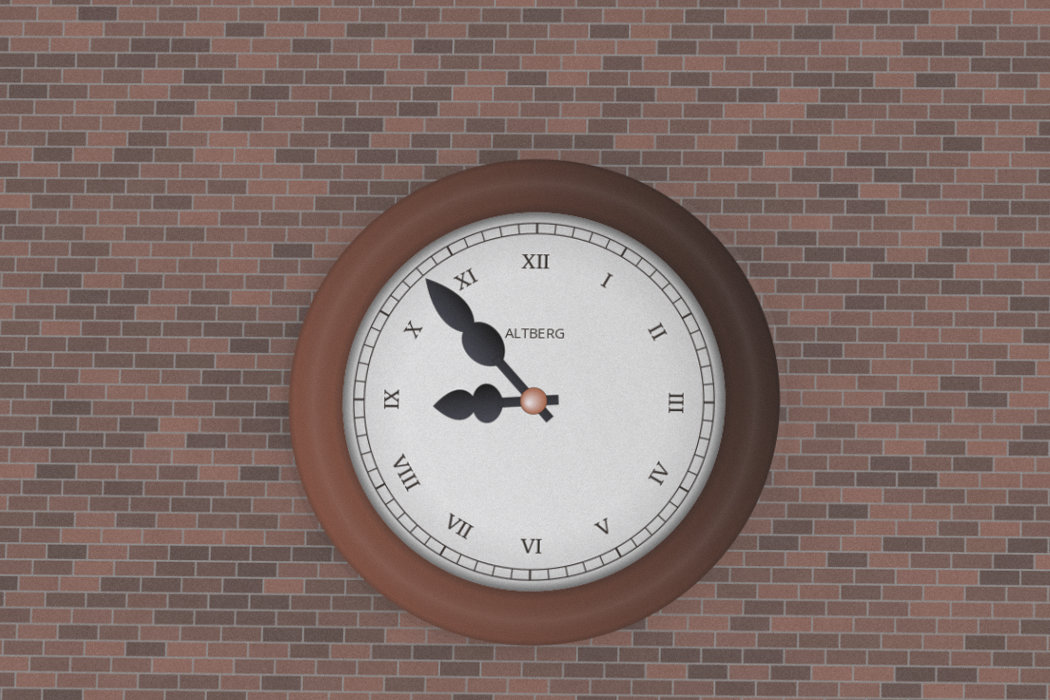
8:53
